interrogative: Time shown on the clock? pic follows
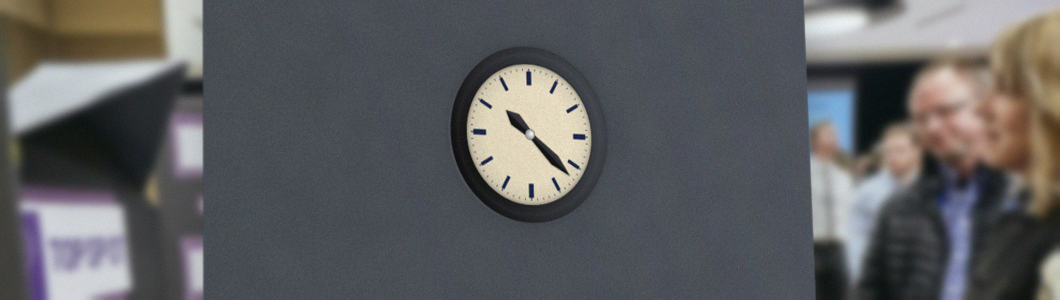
10:22
